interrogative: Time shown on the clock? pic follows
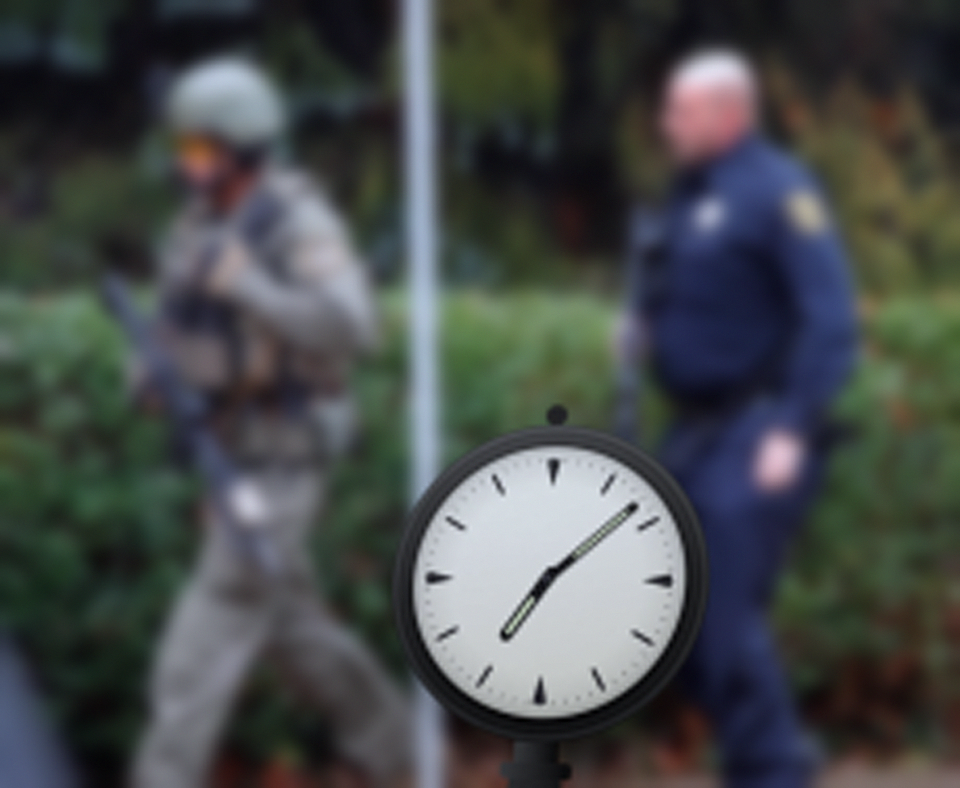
7:08
